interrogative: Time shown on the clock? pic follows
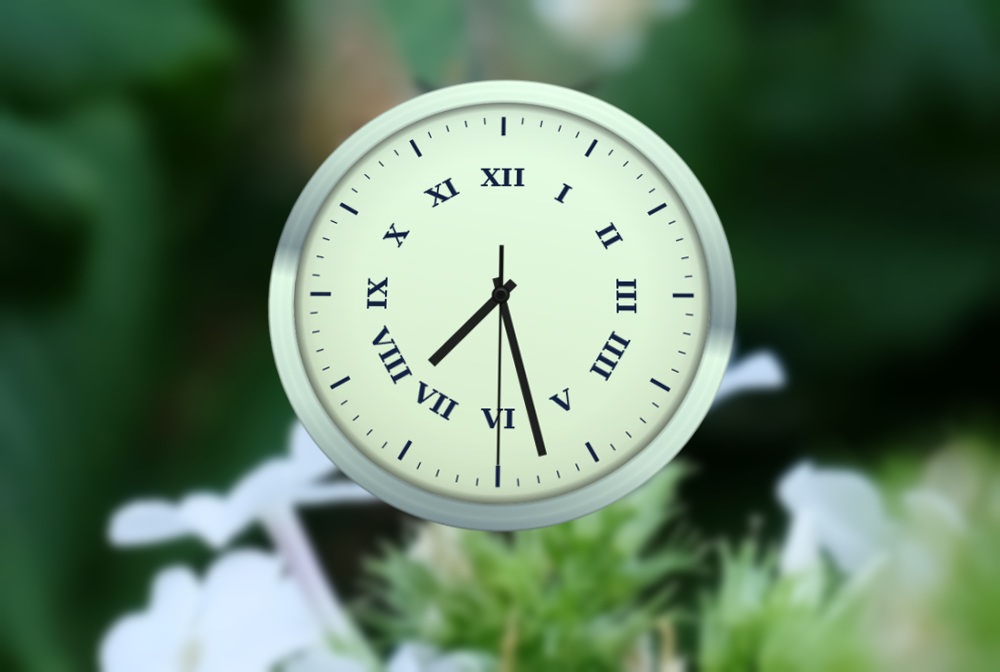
7:27:30
